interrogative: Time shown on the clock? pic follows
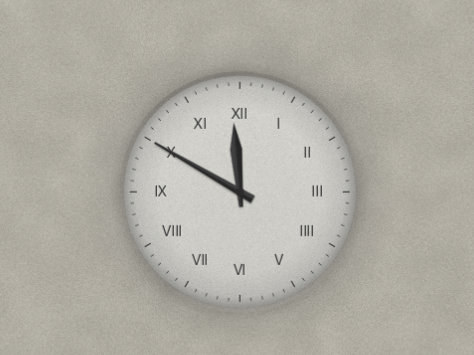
11:50
